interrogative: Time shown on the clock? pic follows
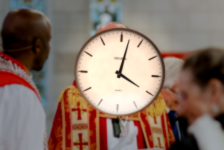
4:02
